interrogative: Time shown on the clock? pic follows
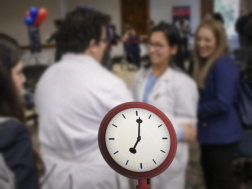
7:01
